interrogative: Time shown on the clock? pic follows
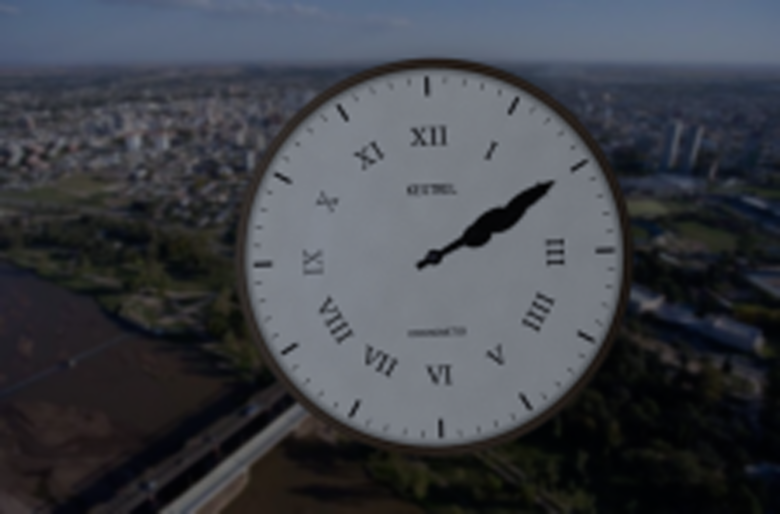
2:10
